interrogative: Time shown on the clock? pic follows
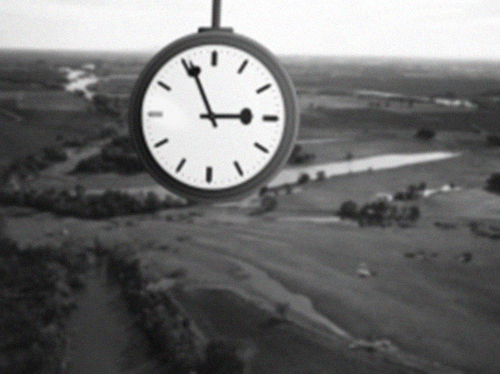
2:56
